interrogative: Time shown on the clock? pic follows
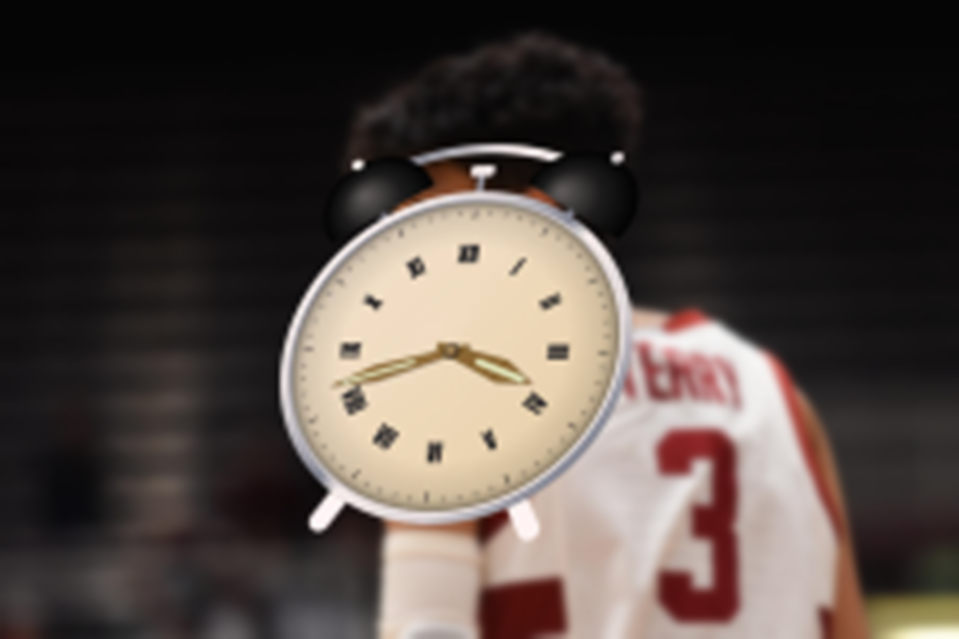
3:42
